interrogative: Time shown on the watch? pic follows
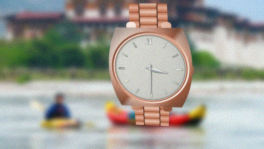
3:30
